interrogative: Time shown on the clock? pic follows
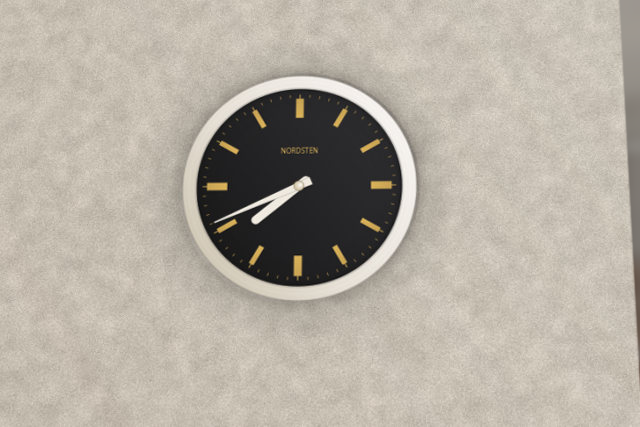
7:41
